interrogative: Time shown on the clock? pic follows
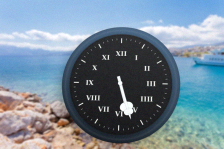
5:27
